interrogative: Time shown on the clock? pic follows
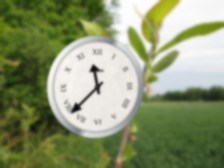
11:38
